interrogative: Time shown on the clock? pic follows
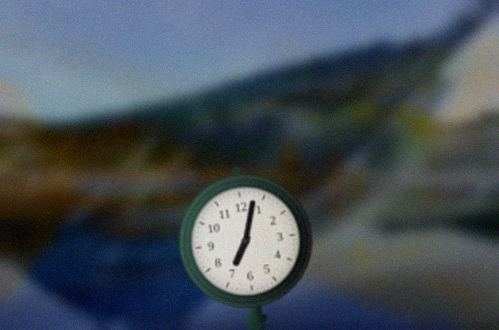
7:03
